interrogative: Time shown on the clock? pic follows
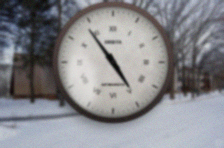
4:54
